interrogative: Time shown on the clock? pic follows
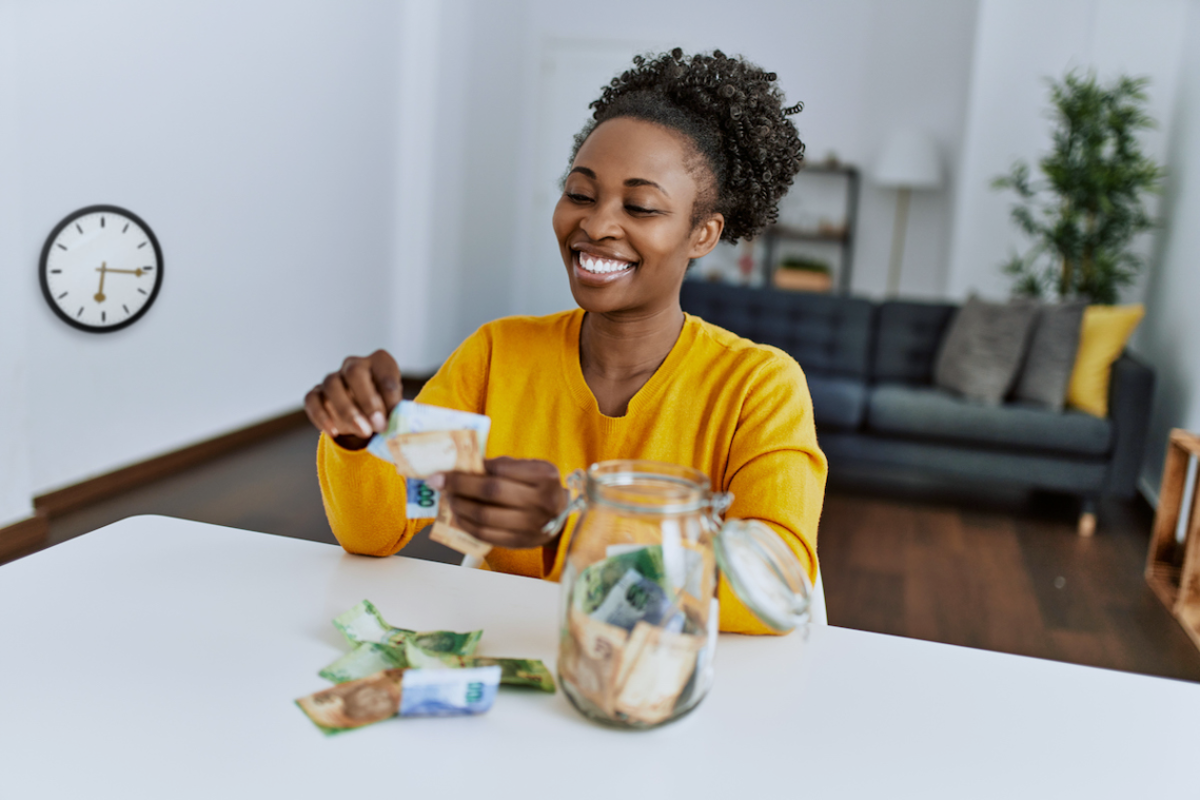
6:16
